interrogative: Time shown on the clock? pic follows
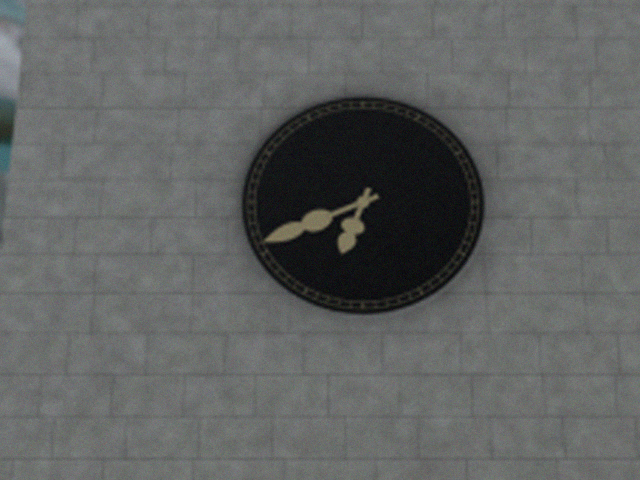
6:41
